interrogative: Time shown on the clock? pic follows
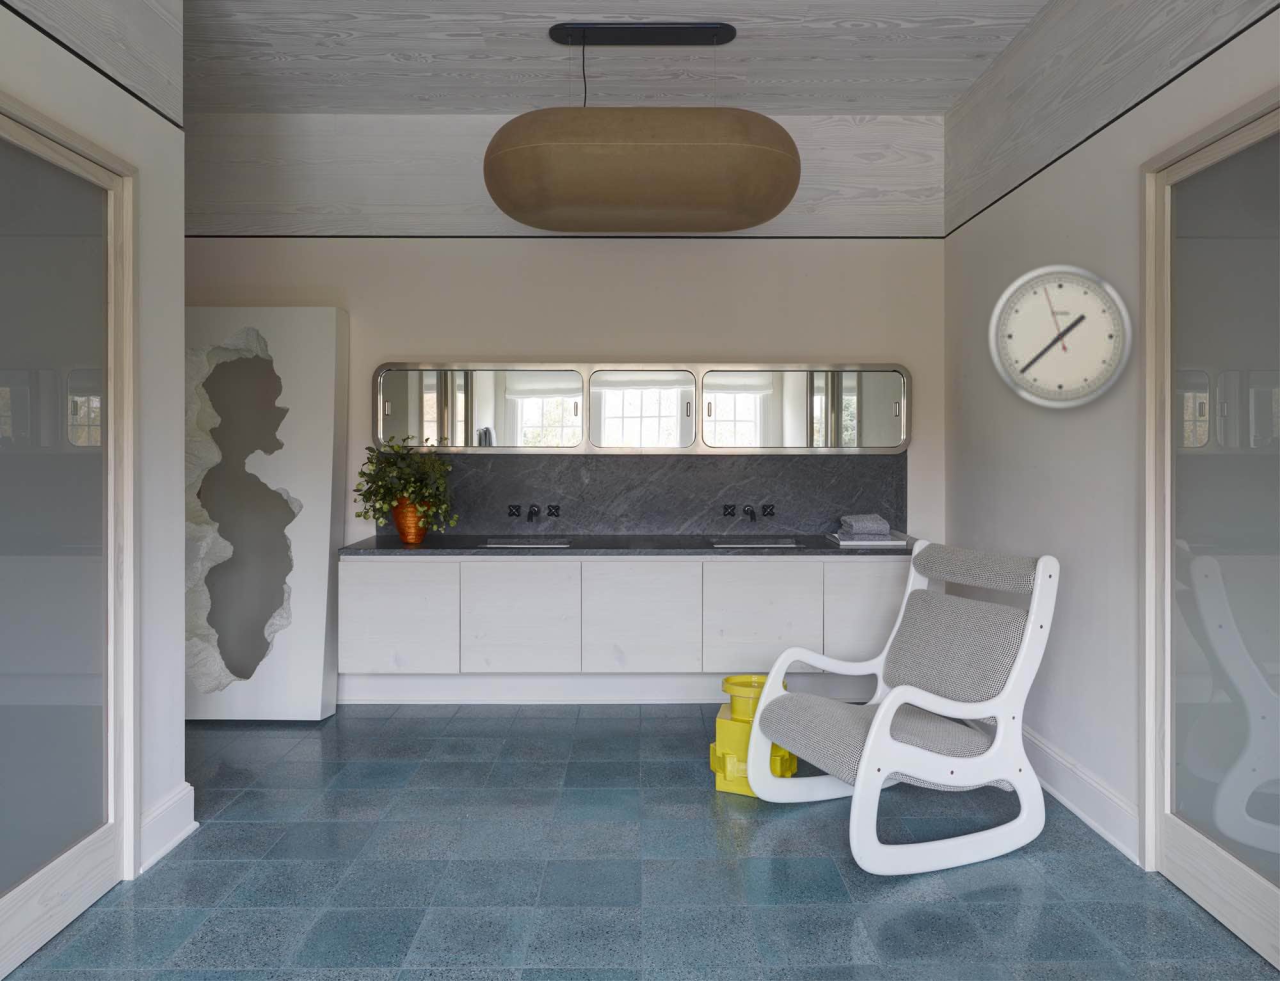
1:37:57
